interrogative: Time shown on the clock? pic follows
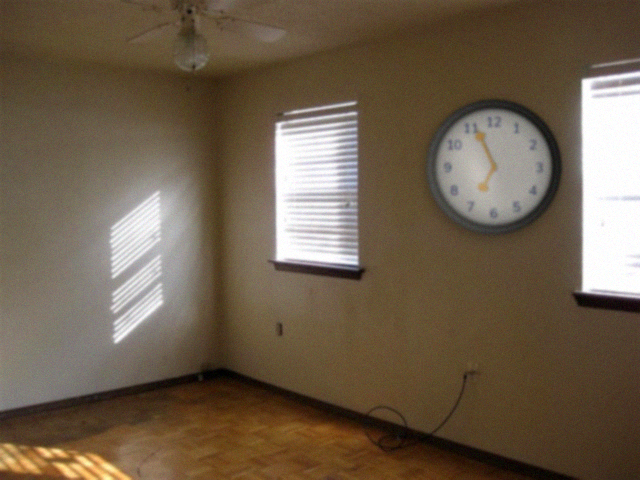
6:56
